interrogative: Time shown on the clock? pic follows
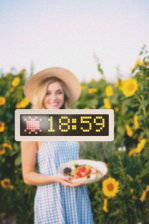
18:59
